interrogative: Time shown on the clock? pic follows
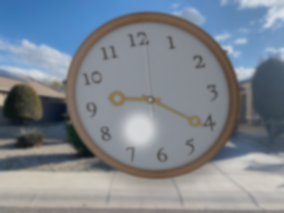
9:21:01
